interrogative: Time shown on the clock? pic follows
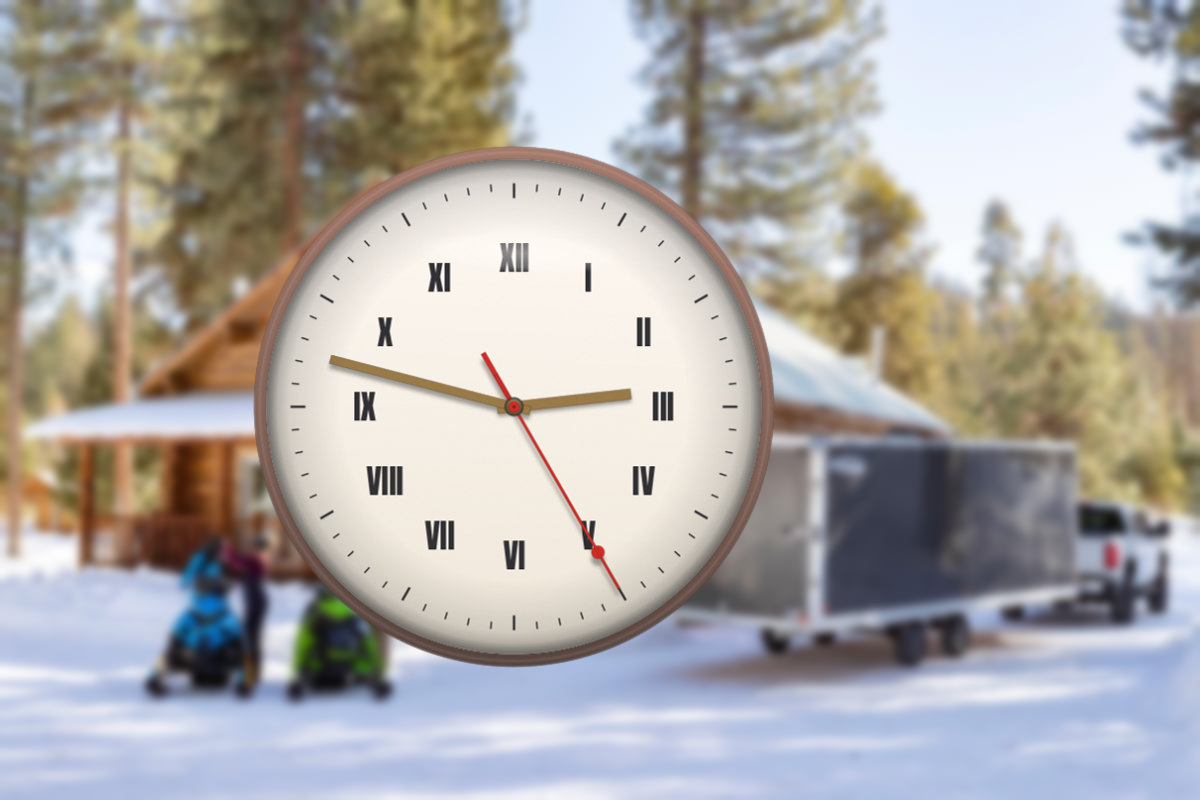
2:47:25
